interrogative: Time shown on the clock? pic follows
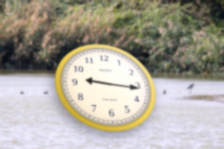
9:16
